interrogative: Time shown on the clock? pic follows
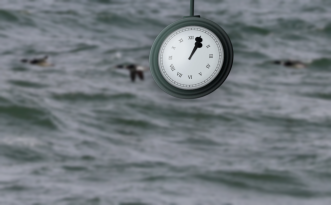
1:04
